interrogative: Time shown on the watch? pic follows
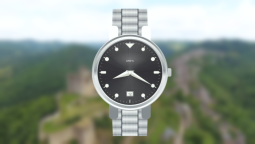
8:20
